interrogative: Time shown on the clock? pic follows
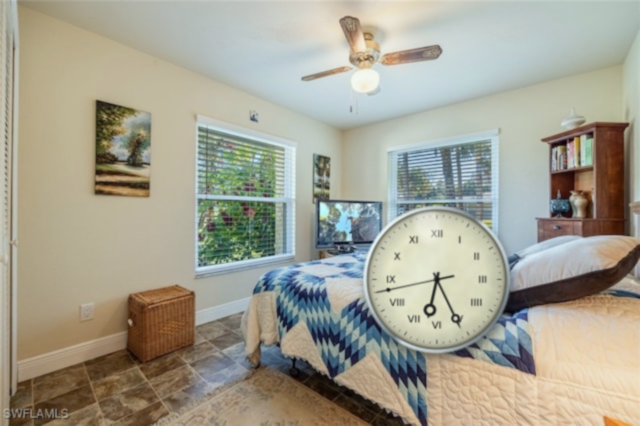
6:25:43
